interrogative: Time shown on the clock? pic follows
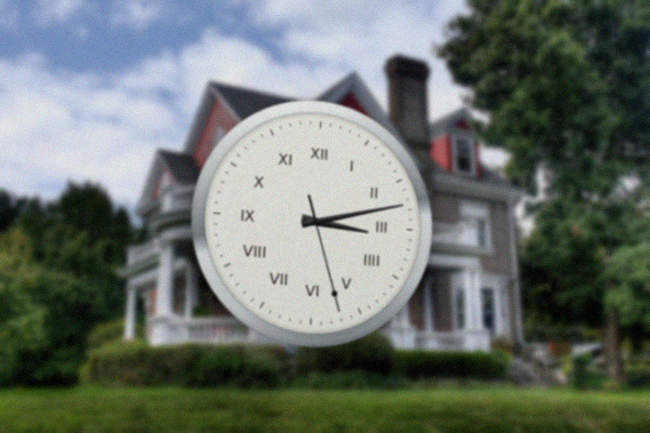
3:12:27
